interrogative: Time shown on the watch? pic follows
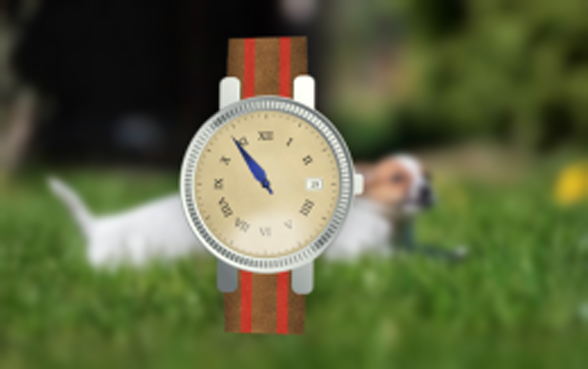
10:54
